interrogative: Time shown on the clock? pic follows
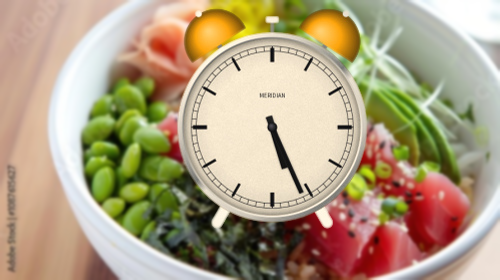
5:26
